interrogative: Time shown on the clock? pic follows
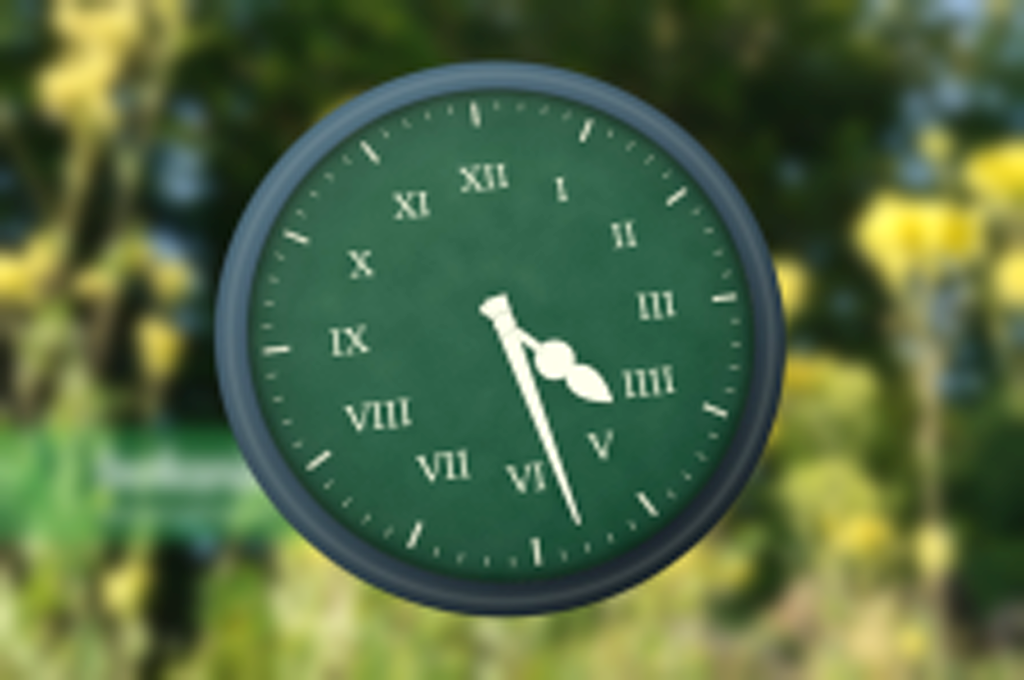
4:28
